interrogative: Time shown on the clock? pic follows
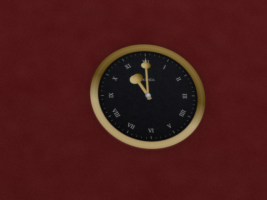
11:00
